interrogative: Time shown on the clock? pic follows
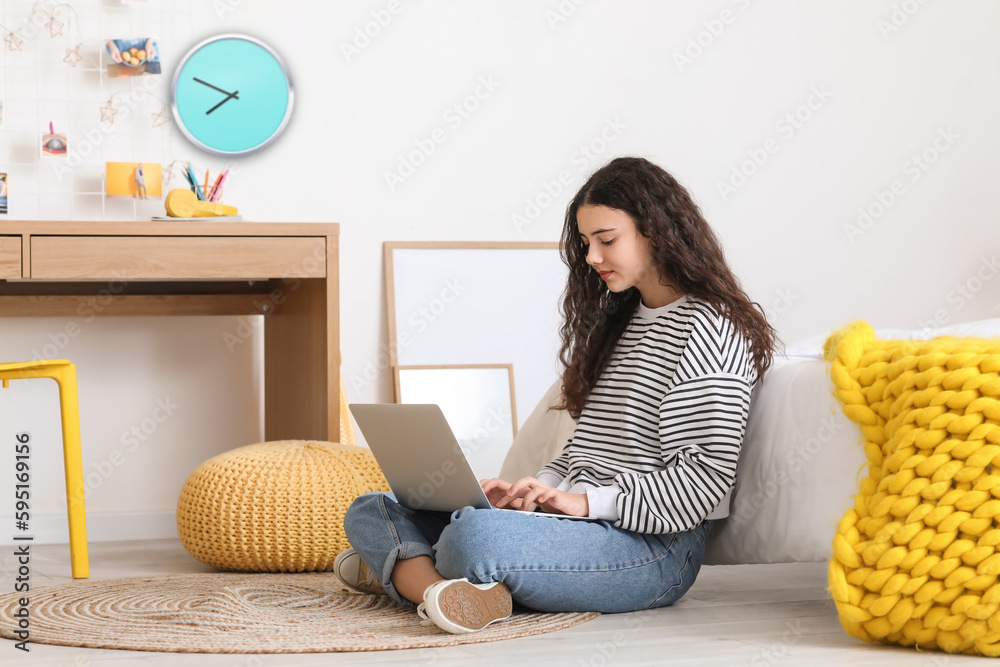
7:49
